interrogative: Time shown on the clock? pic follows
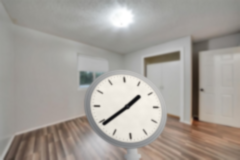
1:39
